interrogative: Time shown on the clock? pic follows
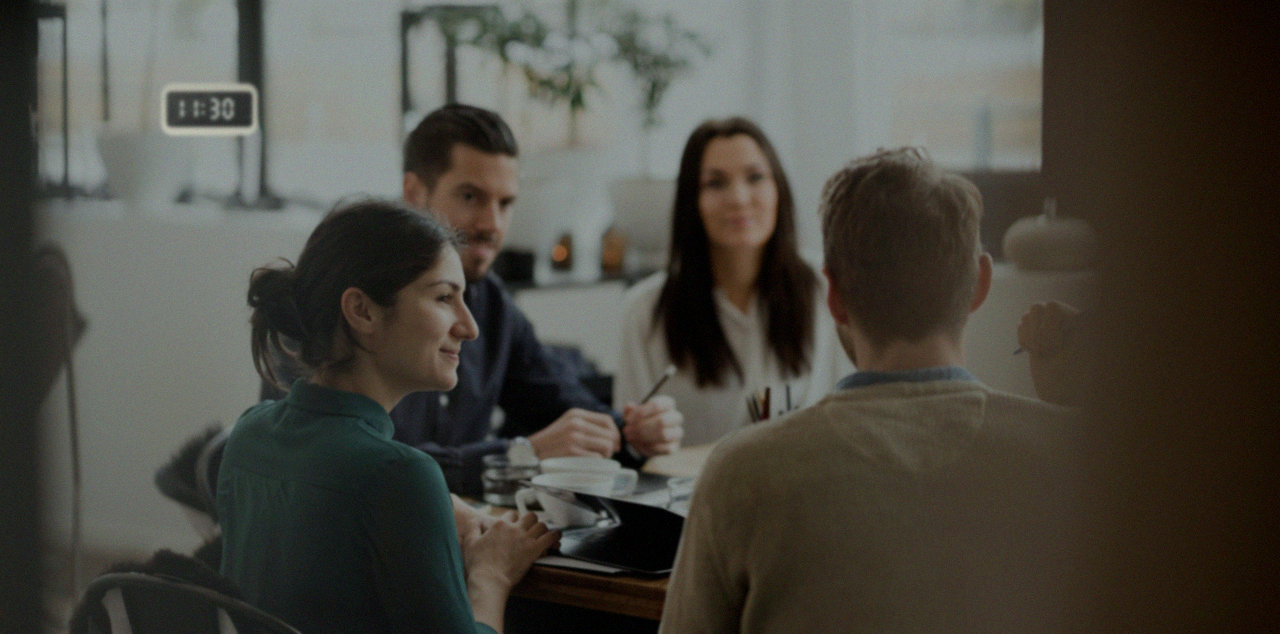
11:30
